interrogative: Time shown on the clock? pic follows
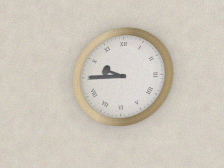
9:45
